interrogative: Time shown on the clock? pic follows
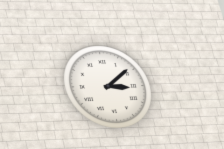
3:09
